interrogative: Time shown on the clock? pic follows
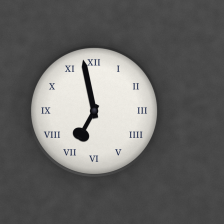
6:58
